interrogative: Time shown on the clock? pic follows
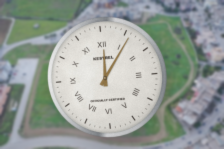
12:06
